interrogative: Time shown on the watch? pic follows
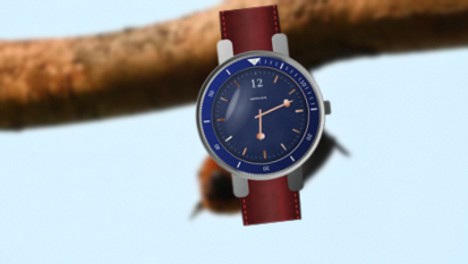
6:12
